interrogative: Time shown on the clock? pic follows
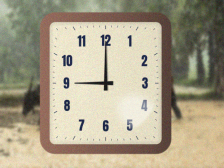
9:00
